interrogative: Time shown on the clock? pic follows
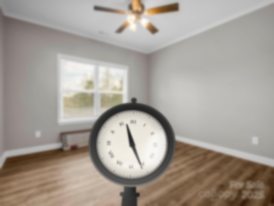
11:26
